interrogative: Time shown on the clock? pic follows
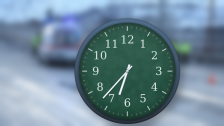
6:37
